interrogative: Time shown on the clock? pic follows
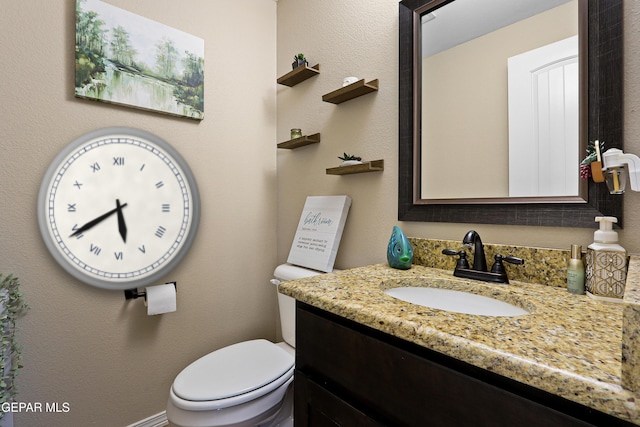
5:40
